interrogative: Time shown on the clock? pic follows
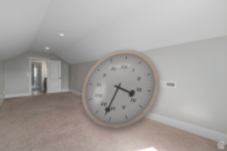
3:32
